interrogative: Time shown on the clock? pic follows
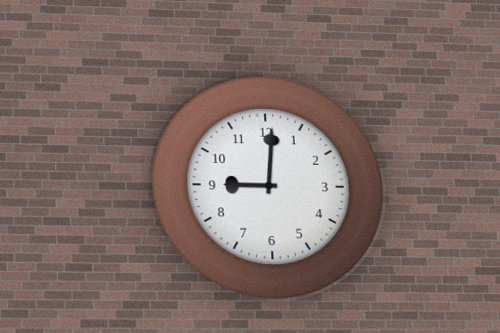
9:01
